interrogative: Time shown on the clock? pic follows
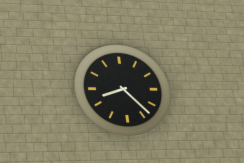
8:23
